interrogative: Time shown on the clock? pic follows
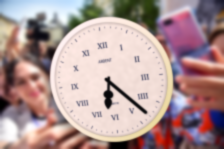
6:23
